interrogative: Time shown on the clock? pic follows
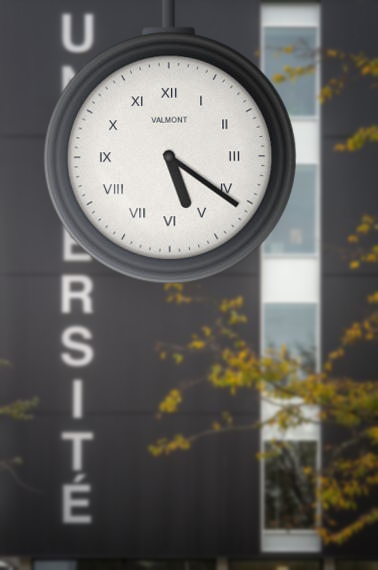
5:21
